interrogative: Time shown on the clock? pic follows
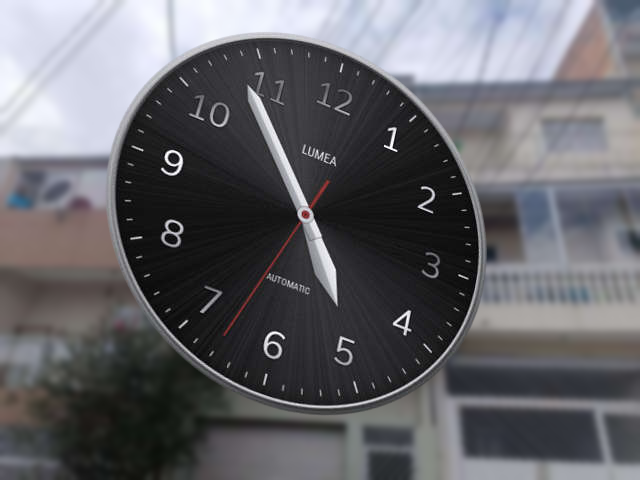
4:53:33
